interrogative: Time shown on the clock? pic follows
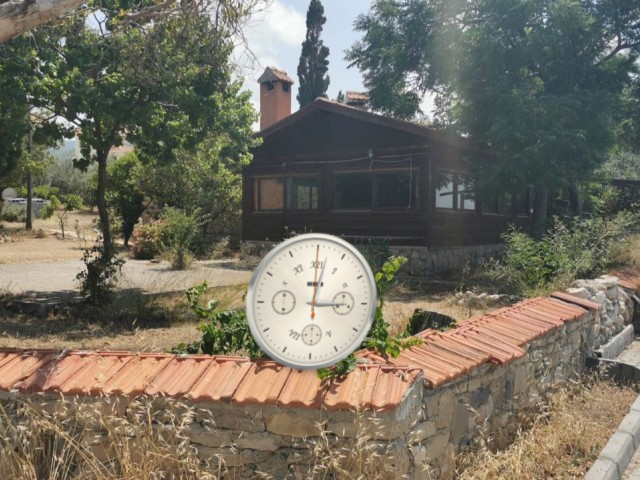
3:02
